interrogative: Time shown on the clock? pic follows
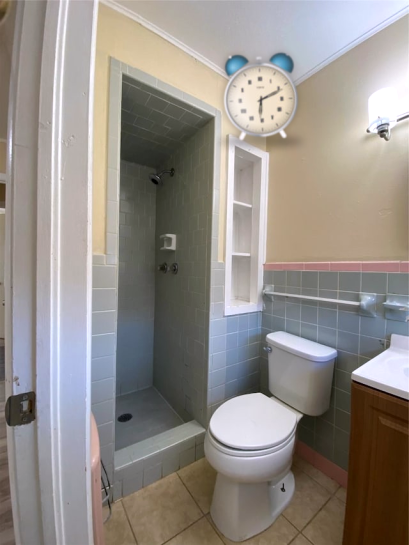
6:11
